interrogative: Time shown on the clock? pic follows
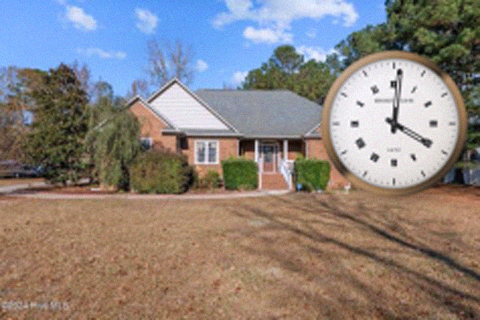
4:01
